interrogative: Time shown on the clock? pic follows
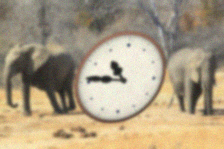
10:46
